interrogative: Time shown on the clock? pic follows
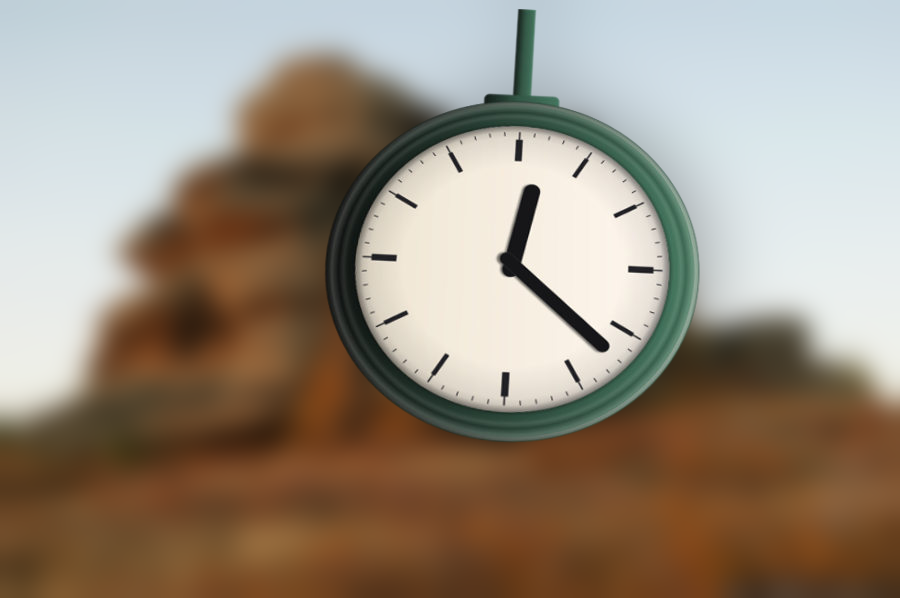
12:22
